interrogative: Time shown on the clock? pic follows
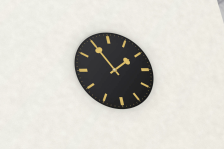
1:55
